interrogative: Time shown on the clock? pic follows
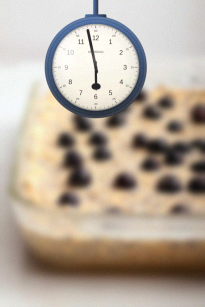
5:58
